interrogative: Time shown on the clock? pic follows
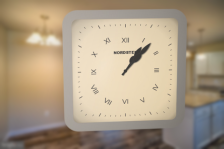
1:07
